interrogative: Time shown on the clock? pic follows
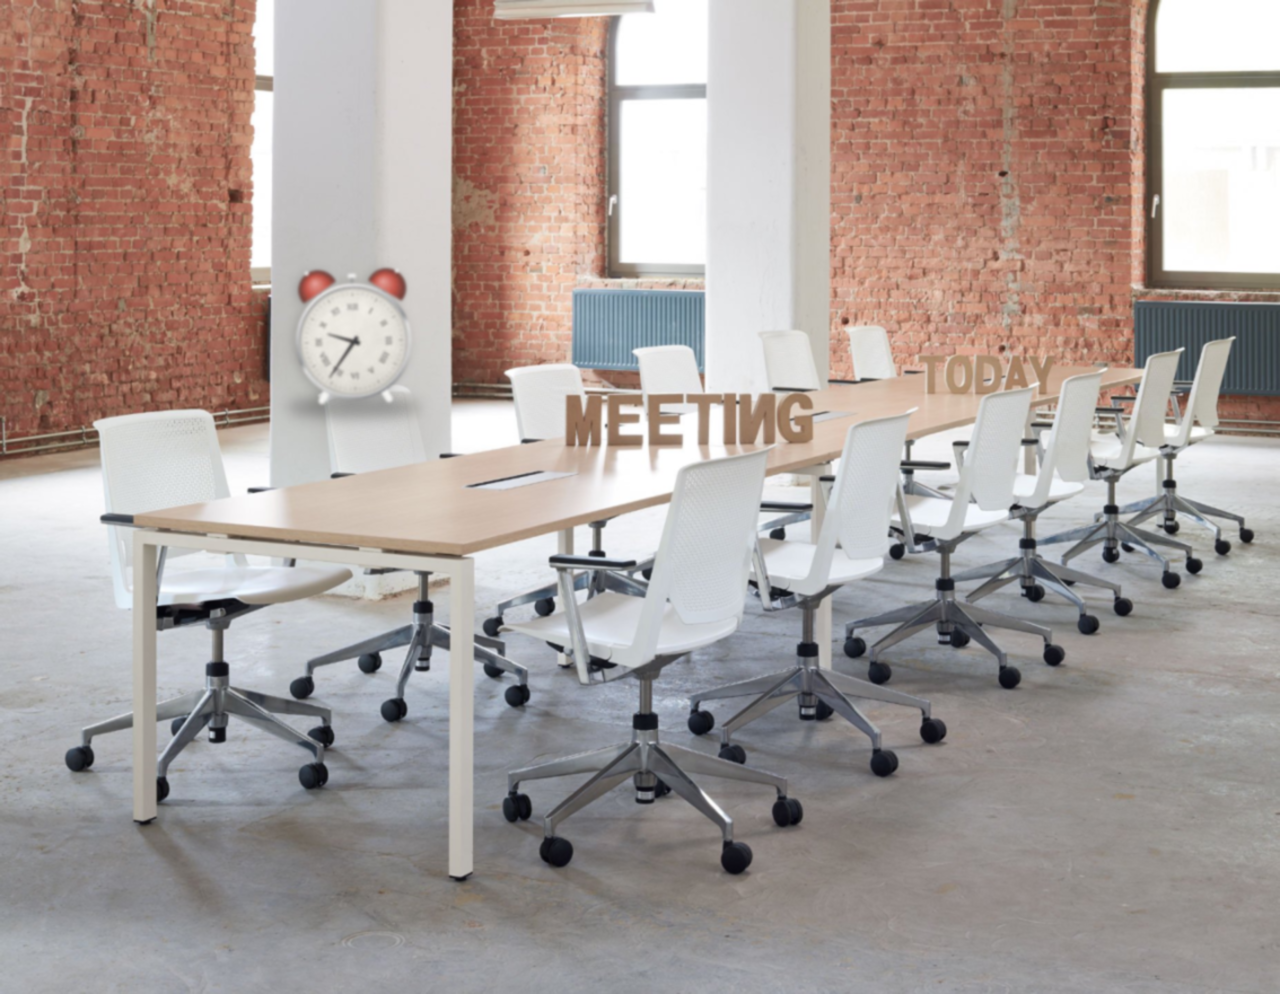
9:36
